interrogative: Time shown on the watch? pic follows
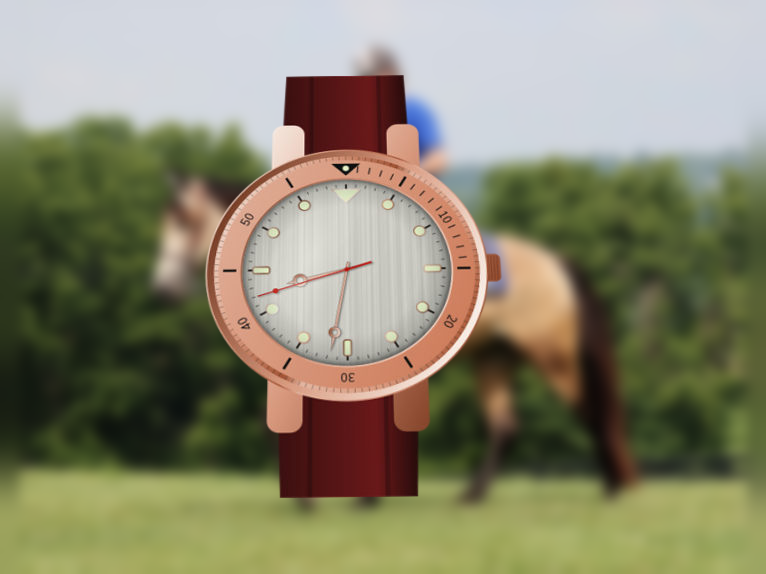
8:31:42
